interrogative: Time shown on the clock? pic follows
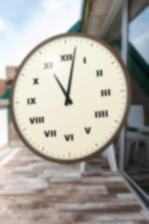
11:02
